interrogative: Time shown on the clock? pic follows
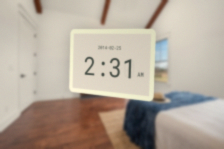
2:31
